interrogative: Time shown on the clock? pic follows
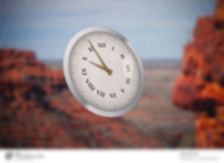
9:56
